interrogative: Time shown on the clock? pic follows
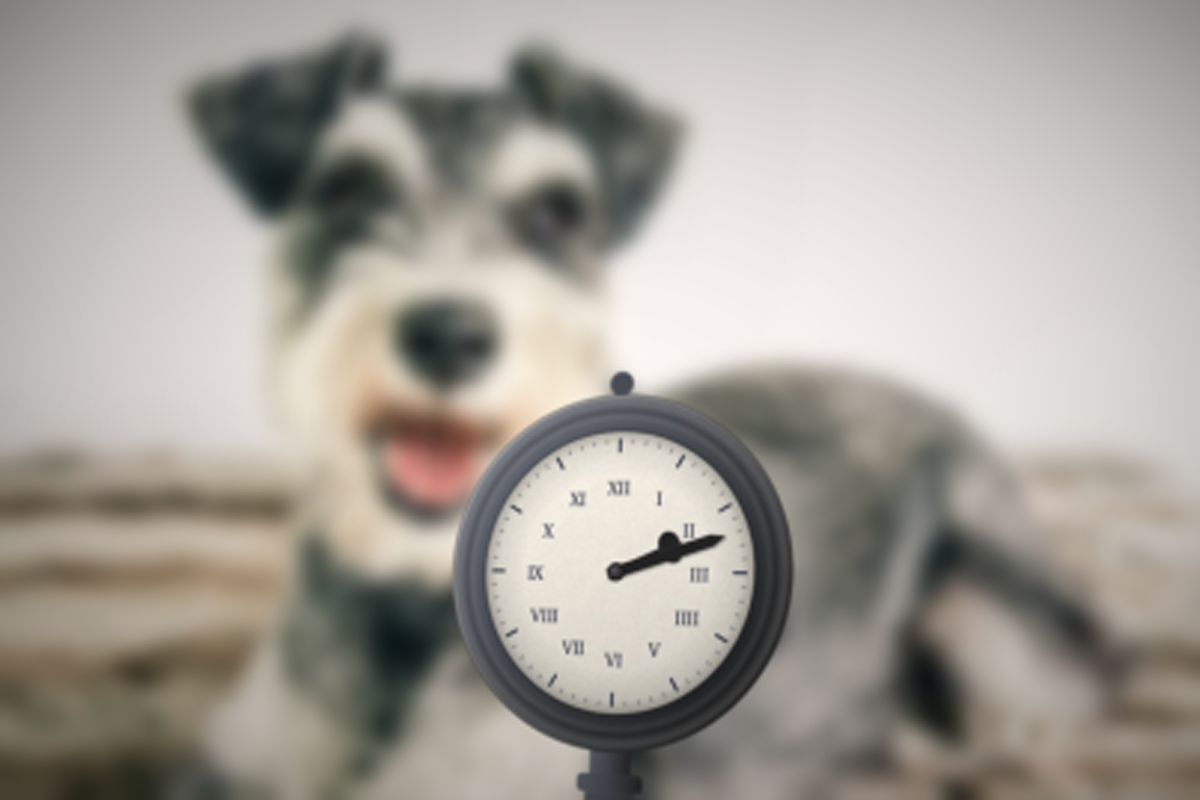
2:12
